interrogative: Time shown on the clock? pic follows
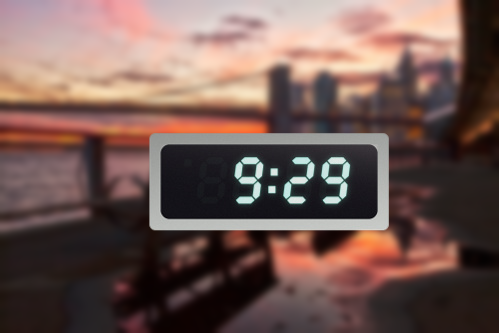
9:29
